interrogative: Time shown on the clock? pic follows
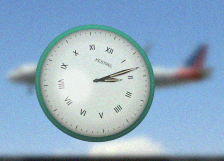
2:08
